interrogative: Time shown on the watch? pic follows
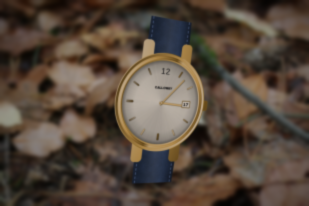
3:07
